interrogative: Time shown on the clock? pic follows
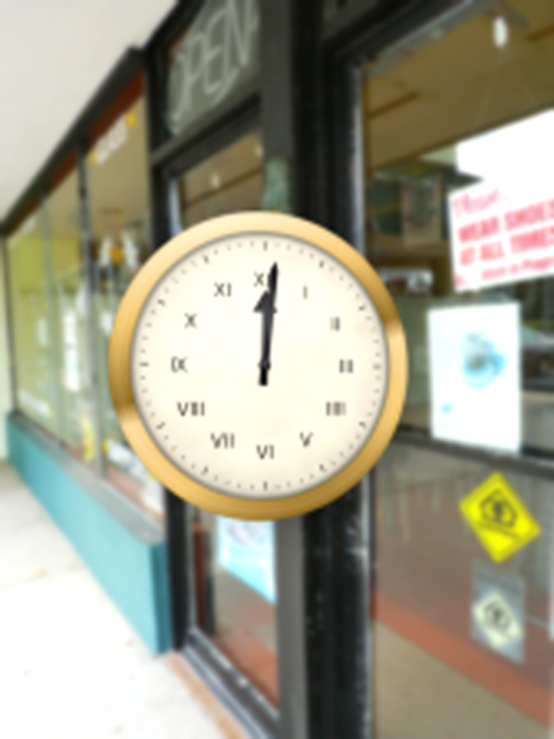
12:01
